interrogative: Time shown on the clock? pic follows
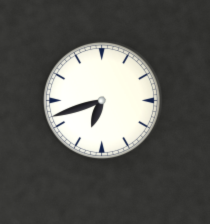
6:42
